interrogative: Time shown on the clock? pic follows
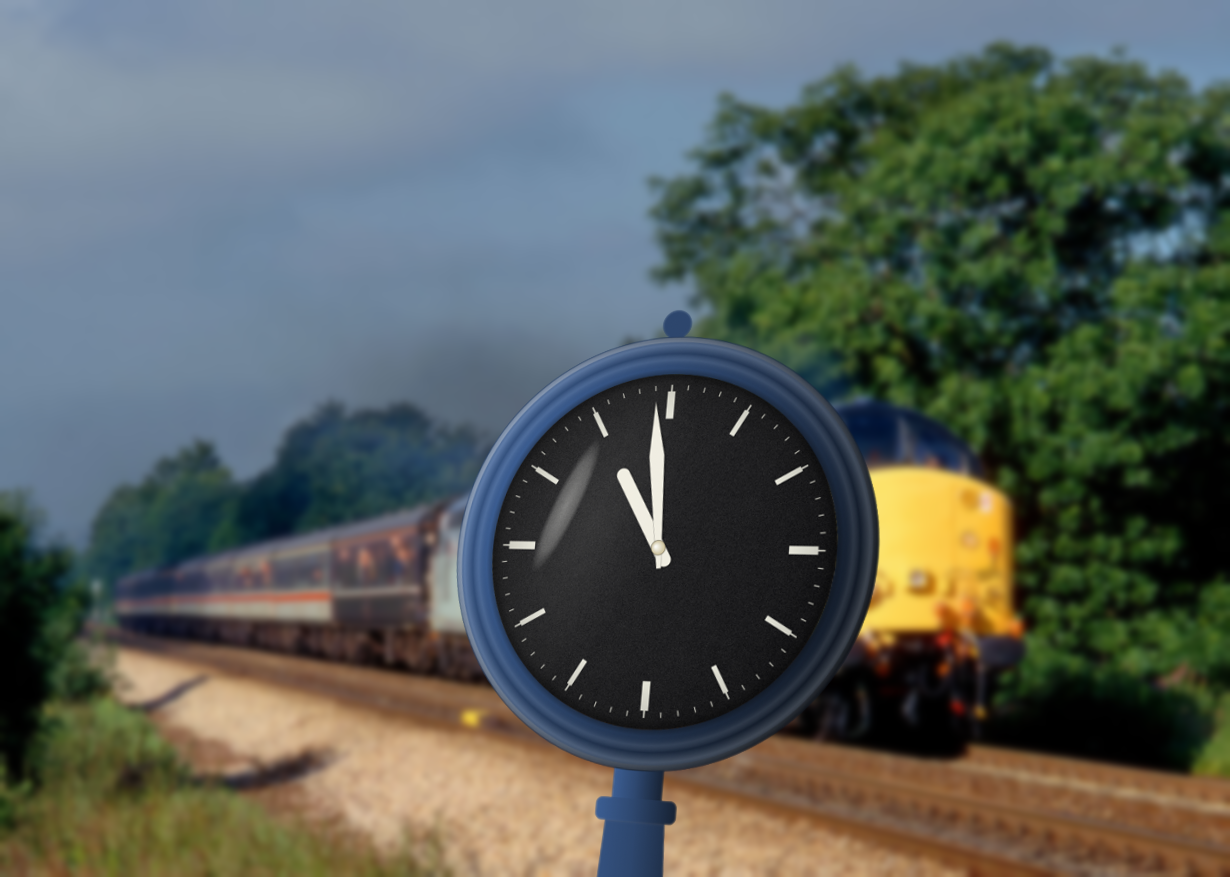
10:59
